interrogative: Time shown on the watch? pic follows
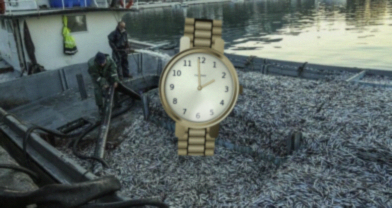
1:59
